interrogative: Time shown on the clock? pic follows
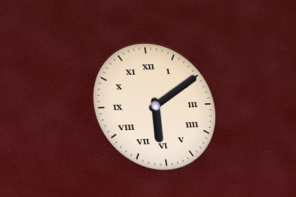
6:10
